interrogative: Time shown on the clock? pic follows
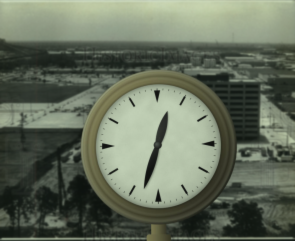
12:33
